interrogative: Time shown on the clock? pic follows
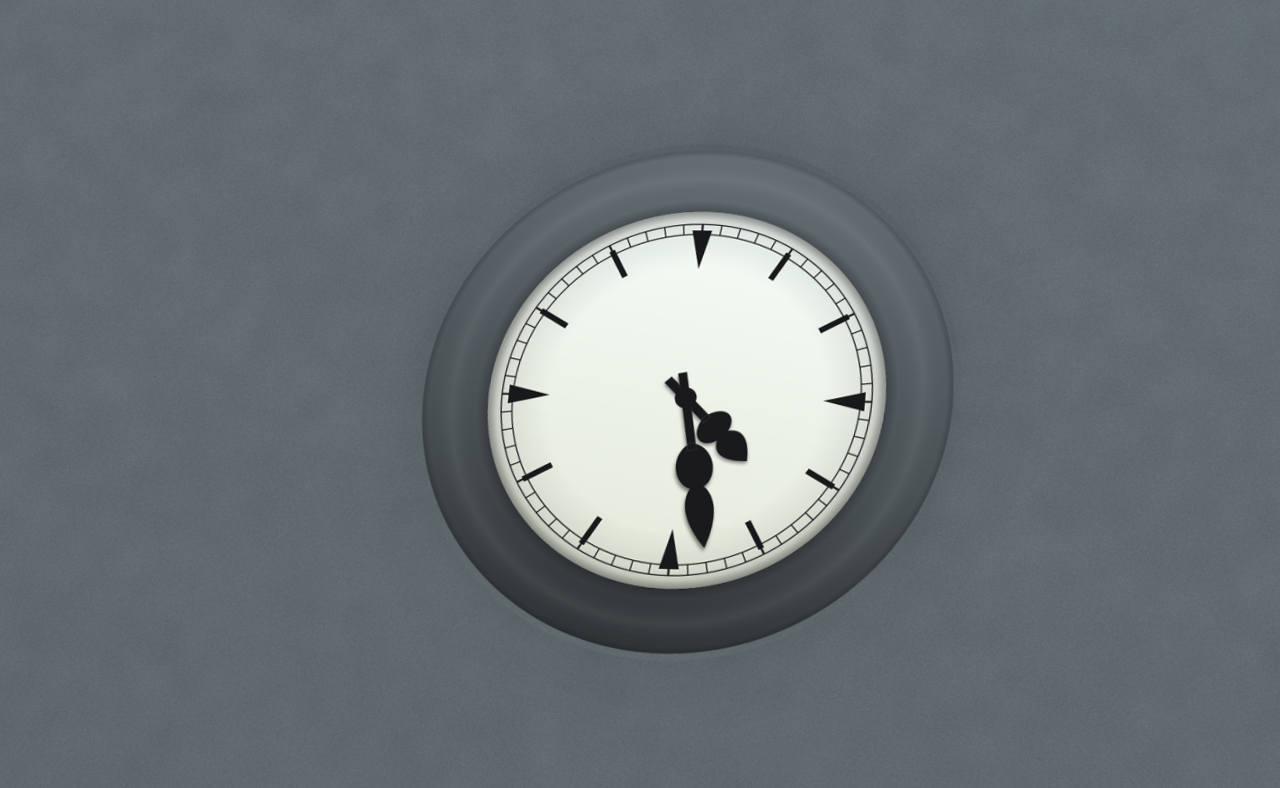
4:28
